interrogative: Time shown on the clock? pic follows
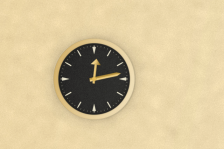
12:13
